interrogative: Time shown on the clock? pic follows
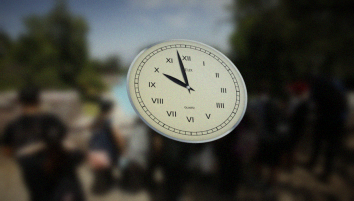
9:58
